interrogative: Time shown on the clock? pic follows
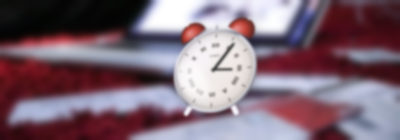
3:06
